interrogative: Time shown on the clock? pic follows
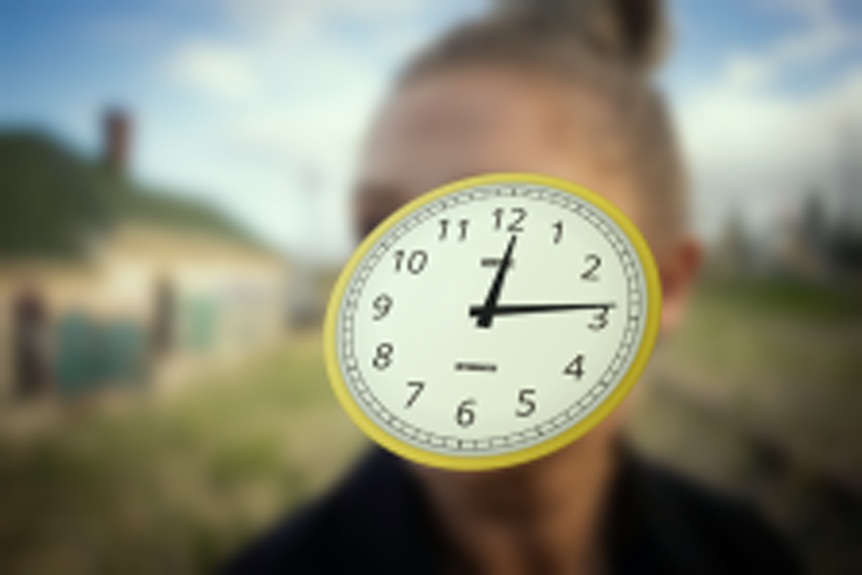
12:14
